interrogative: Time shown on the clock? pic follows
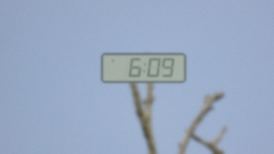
6:09
